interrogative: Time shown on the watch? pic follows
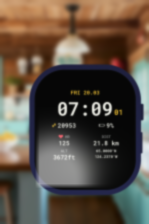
7:09
